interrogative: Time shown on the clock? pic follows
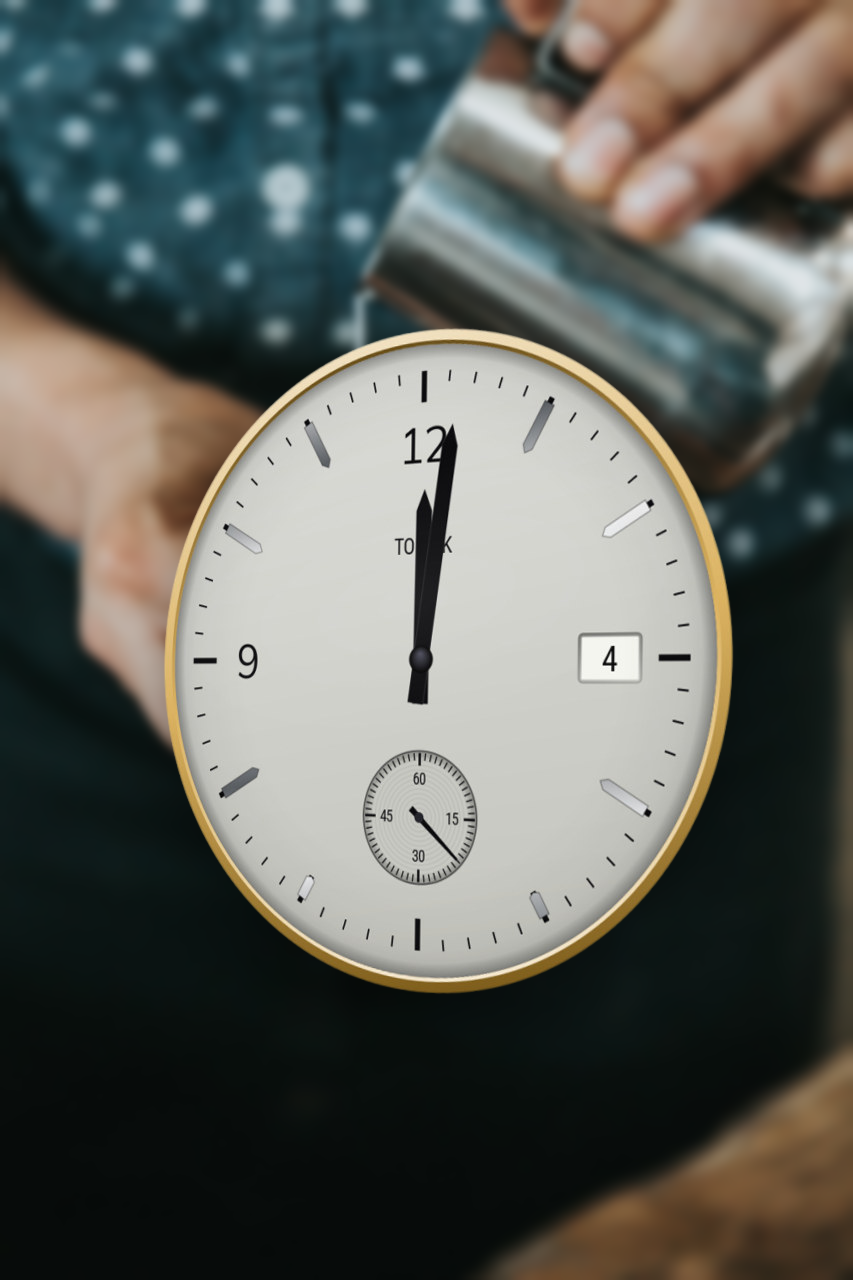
12:01:22
